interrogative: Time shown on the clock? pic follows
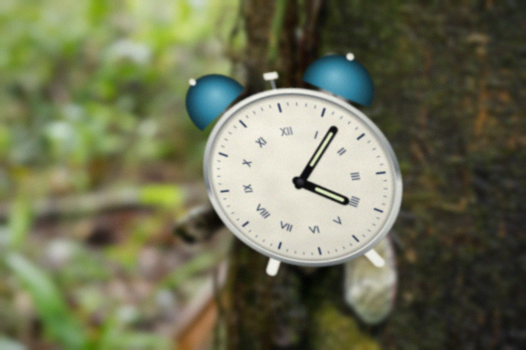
4:07
